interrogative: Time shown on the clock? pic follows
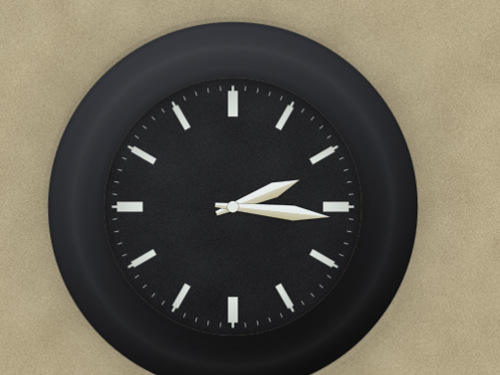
2:16
